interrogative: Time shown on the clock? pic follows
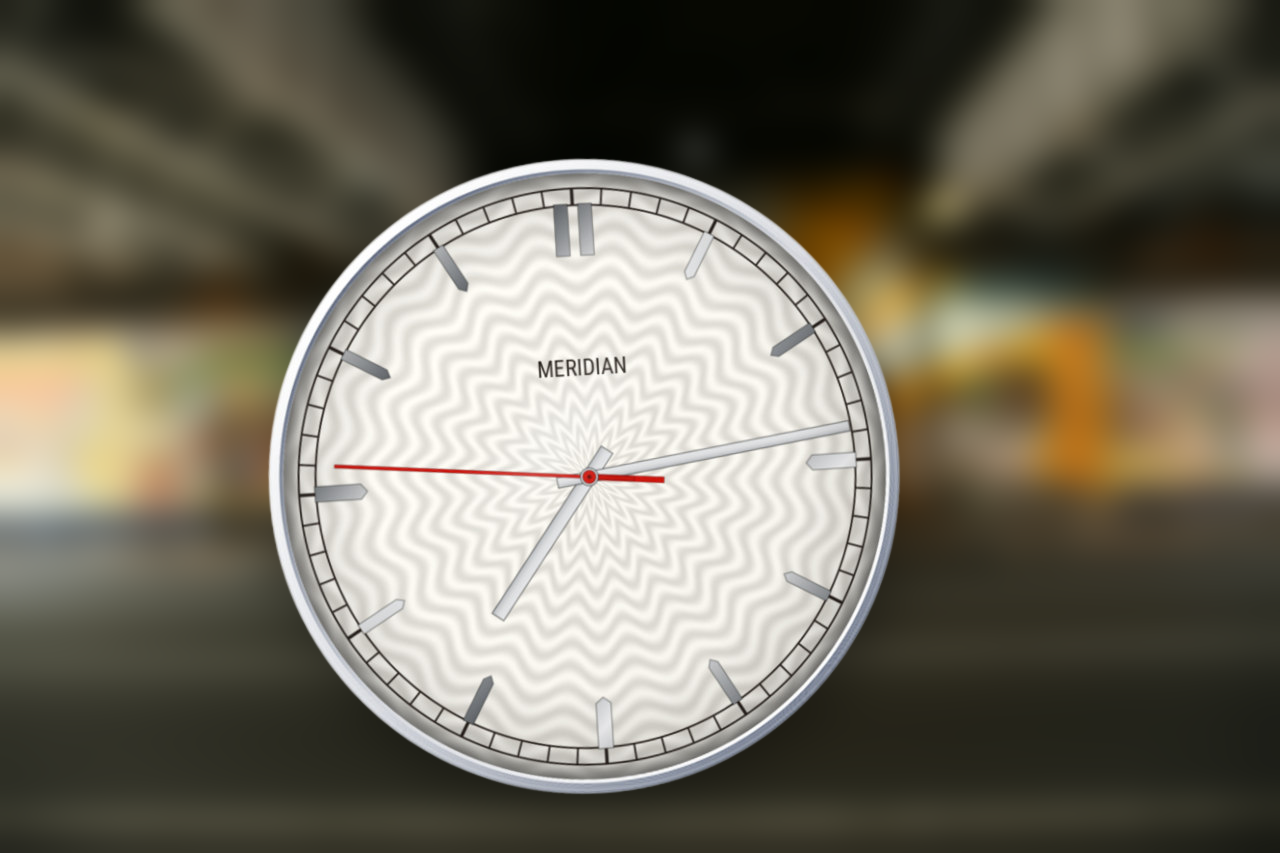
7:13:46
